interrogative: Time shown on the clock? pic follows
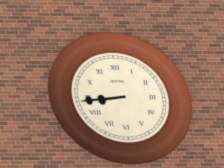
8:44
